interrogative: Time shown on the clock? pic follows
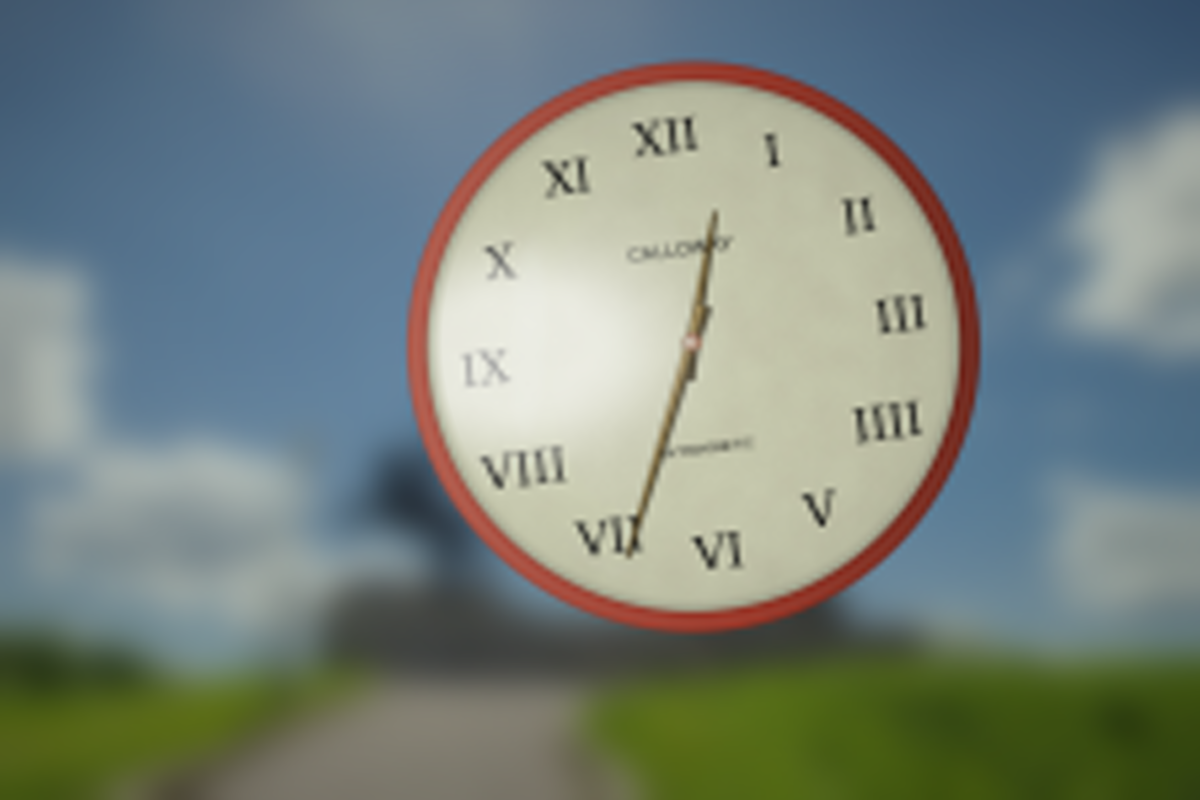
12:34
